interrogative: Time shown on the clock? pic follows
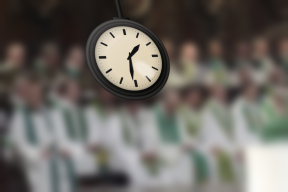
1:31
